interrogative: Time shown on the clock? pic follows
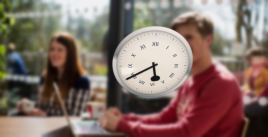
5:40
